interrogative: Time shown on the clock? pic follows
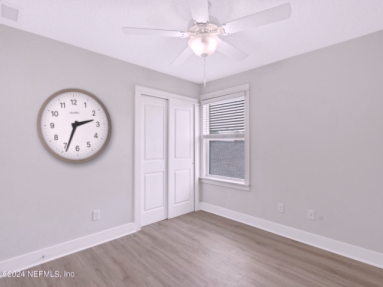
2:34
